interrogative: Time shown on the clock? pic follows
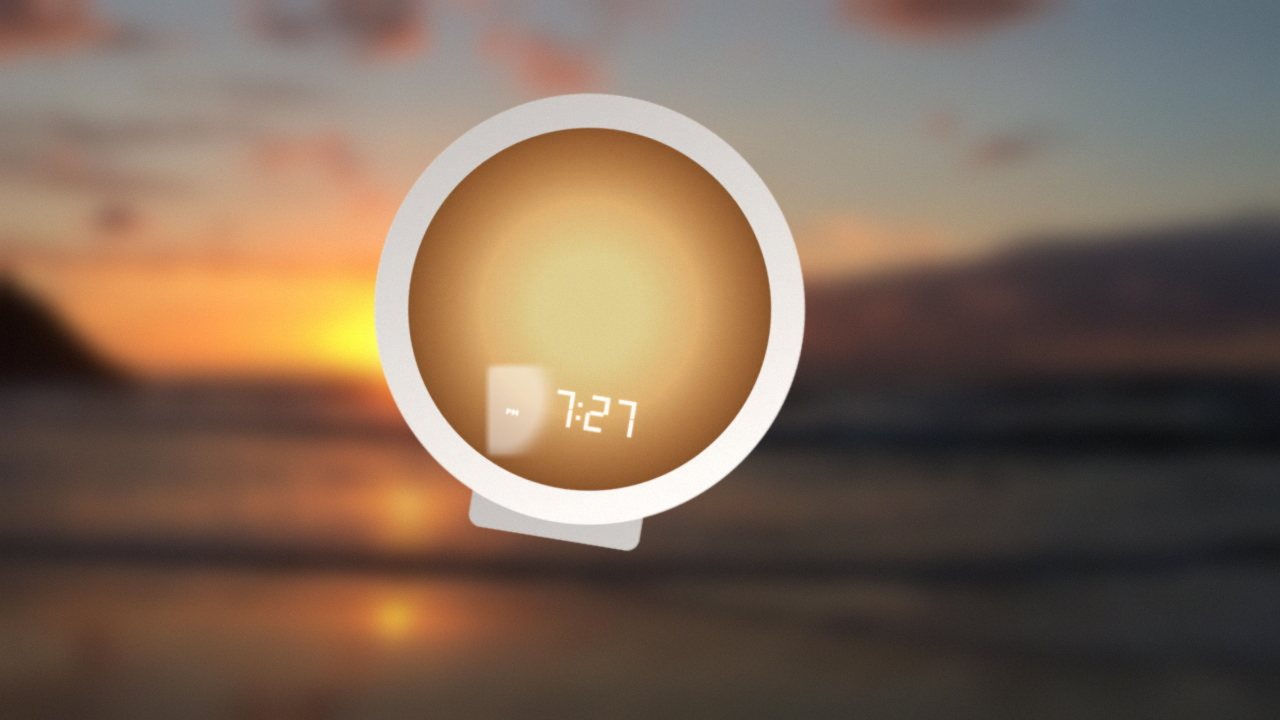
7:27
